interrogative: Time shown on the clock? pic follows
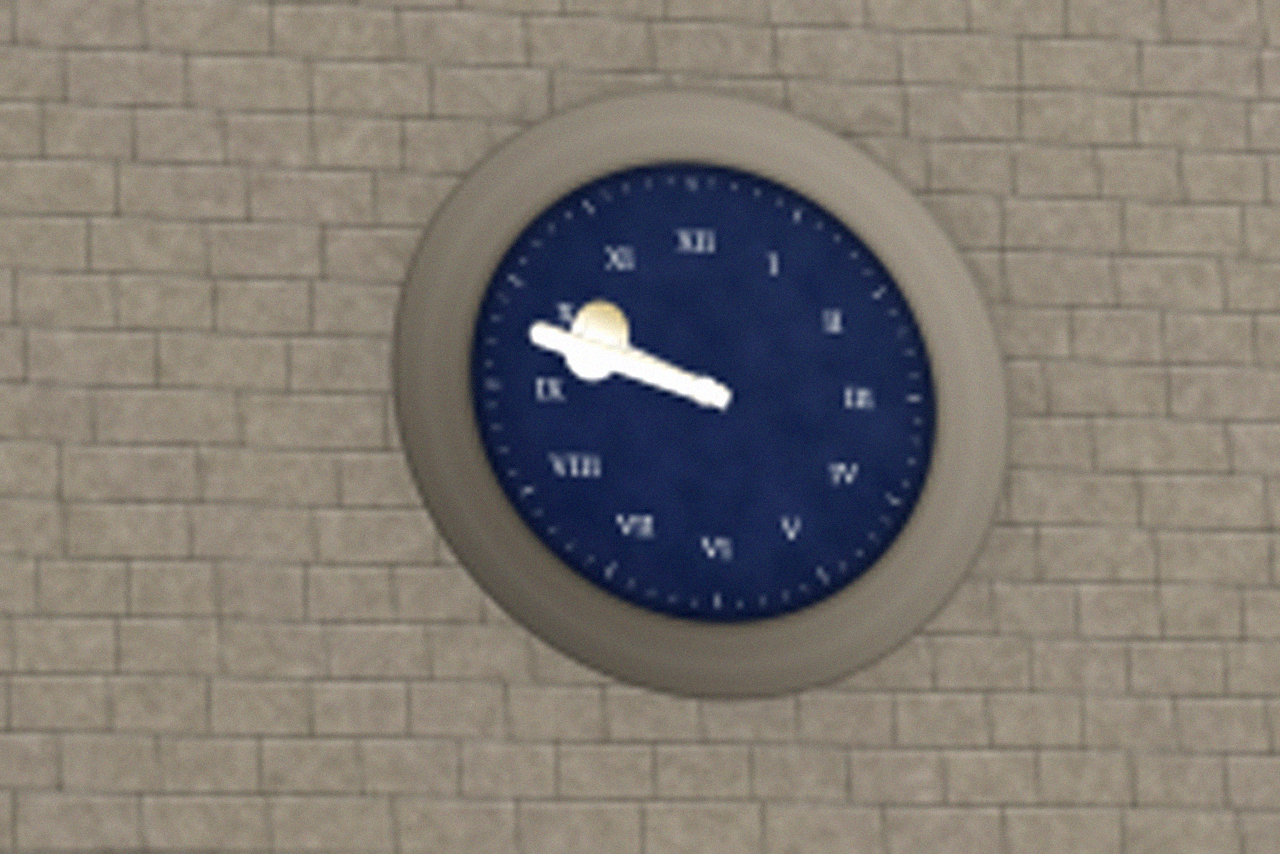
9:48
